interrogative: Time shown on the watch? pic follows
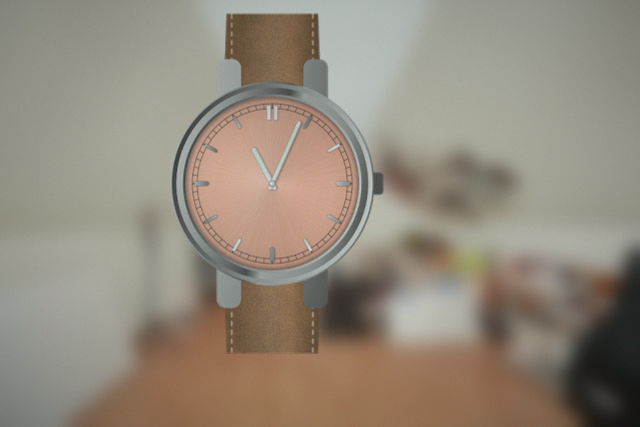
11:04
